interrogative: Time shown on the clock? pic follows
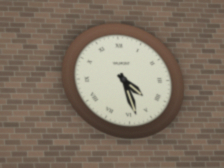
4:28
